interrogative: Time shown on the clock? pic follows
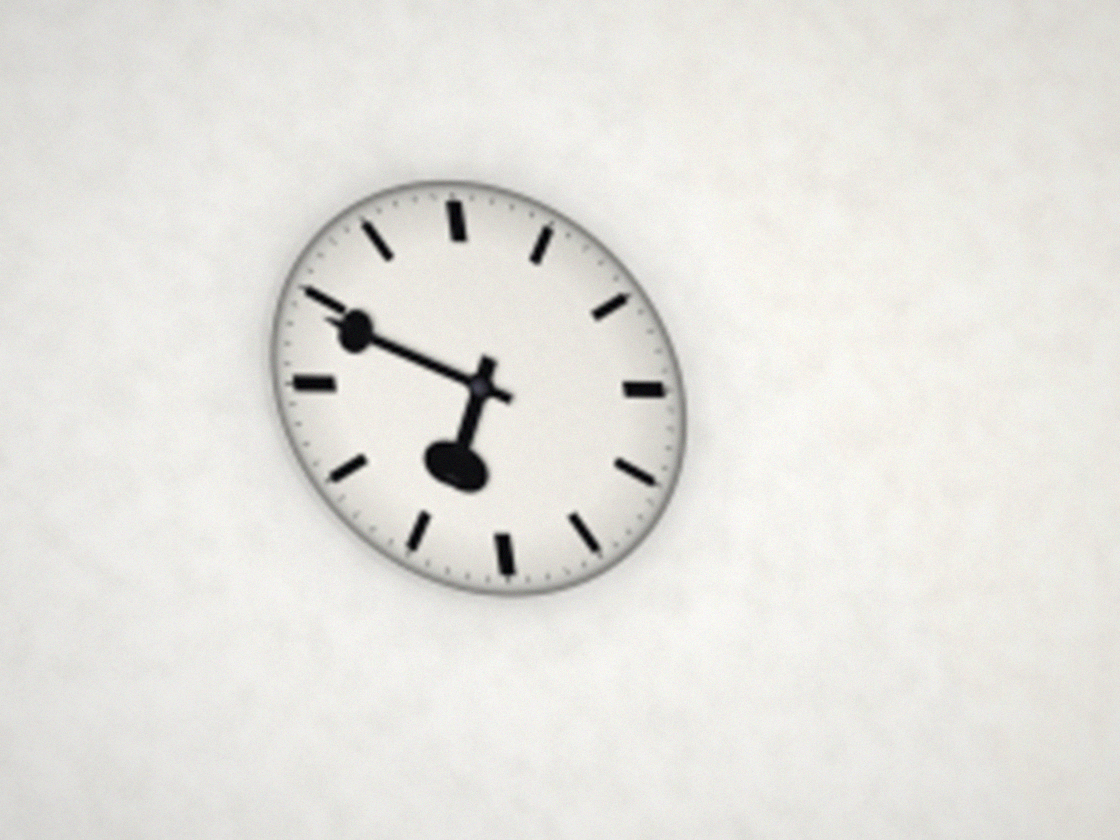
6:49
